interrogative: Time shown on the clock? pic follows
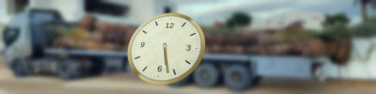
5:27
